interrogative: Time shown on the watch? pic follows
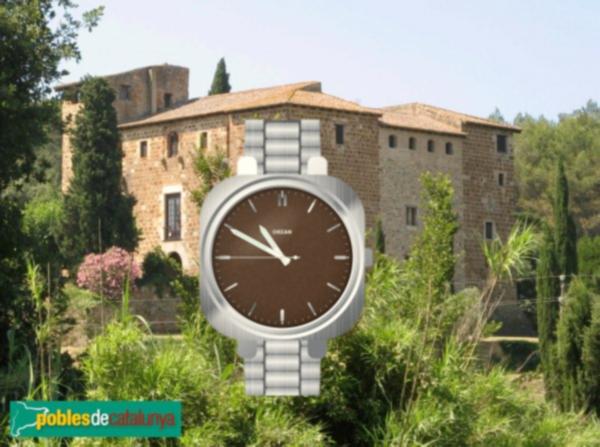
10:49:45
